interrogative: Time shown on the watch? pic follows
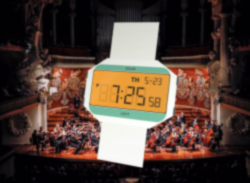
7:25
